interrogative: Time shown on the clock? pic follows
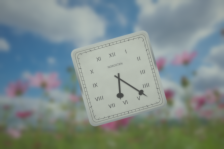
6:23
